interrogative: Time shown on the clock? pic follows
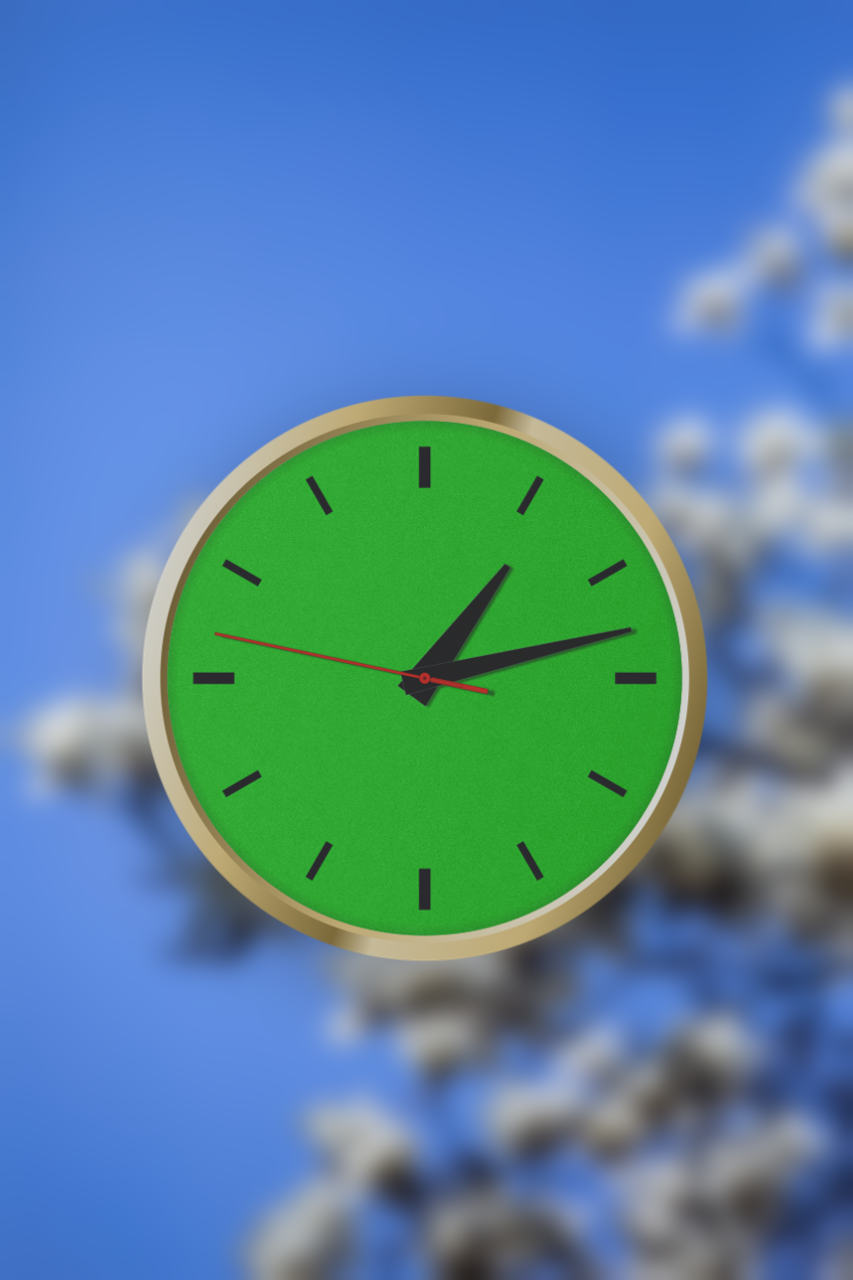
1:12:47
